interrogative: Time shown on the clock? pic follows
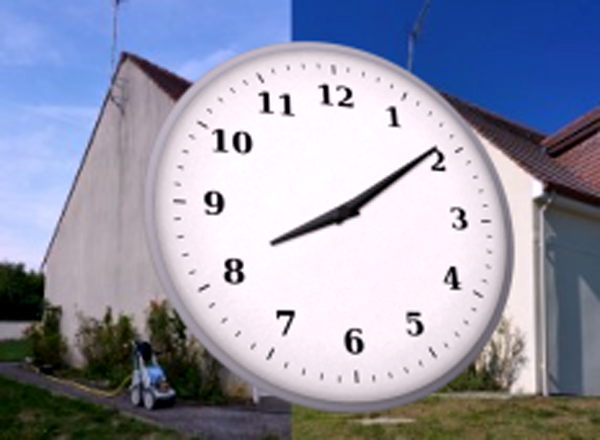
8:09
